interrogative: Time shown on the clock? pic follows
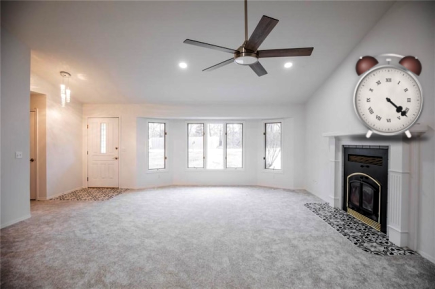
4:22
